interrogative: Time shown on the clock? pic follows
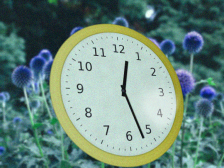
12:27
